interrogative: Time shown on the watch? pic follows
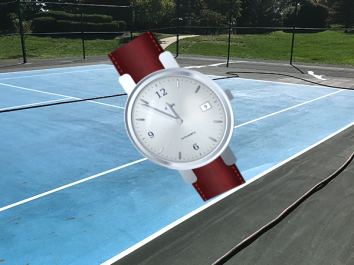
11:54
